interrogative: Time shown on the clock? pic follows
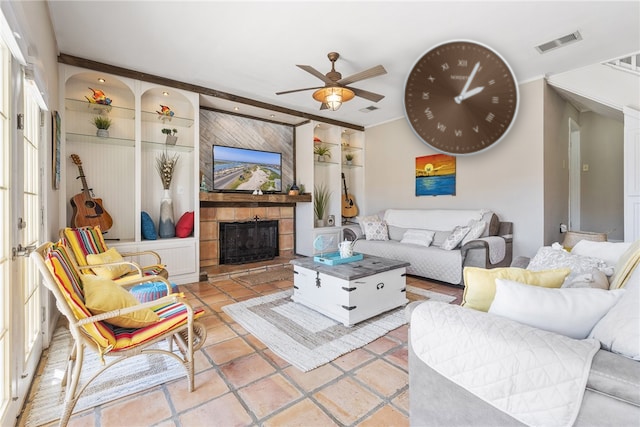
2:04
